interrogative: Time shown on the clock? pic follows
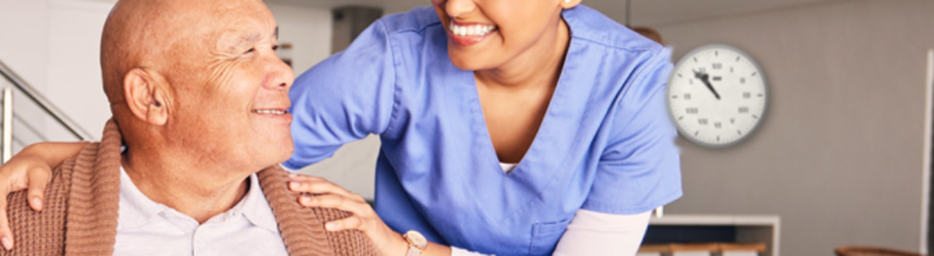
10:53
